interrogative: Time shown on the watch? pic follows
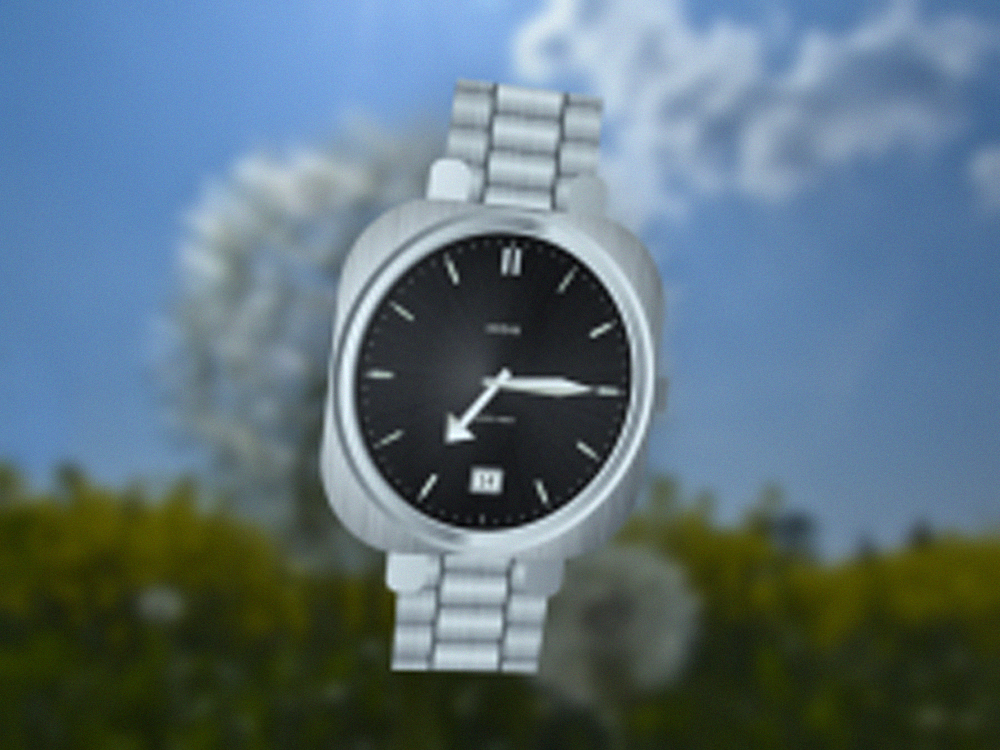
7:15
